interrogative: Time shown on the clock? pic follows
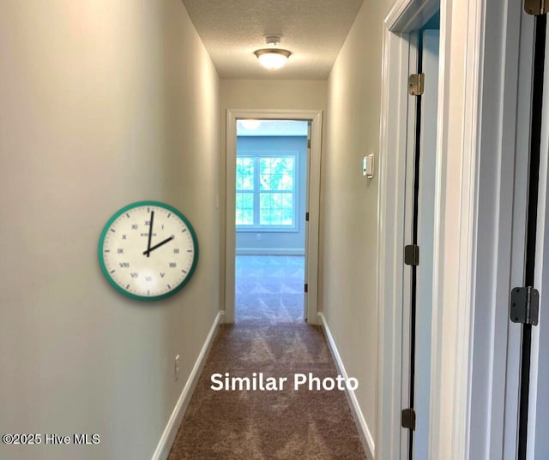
2:01
